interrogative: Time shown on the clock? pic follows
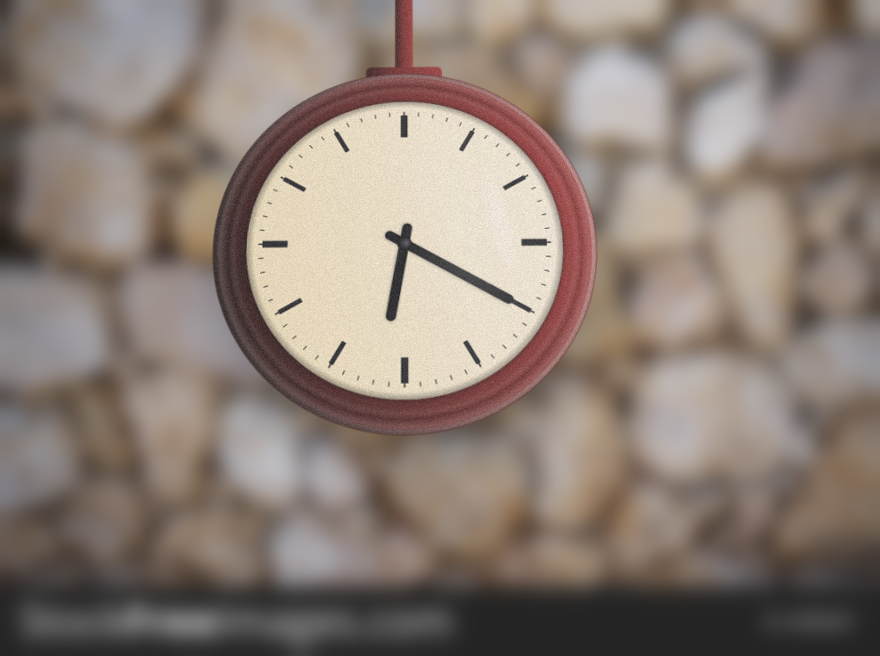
6:20
